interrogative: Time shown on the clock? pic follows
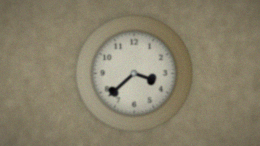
3:38
